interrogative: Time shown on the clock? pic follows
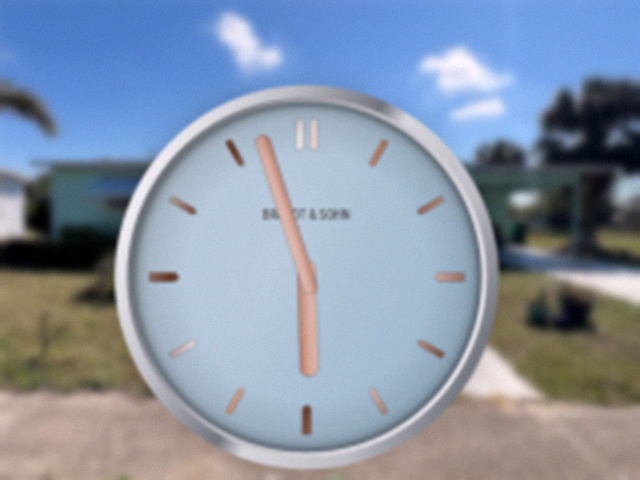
5:57
